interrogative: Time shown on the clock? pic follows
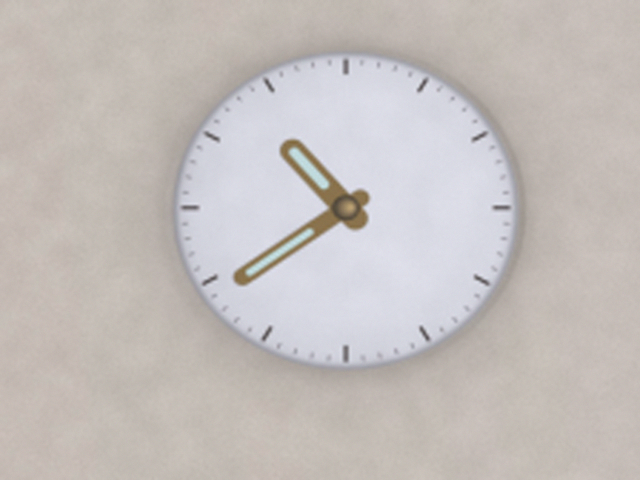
10:39
